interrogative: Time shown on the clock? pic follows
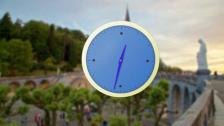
12:32
